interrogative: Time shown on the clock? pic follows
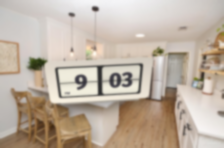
9:03
